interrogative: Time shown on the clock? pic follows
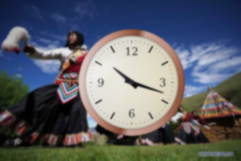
10:18
